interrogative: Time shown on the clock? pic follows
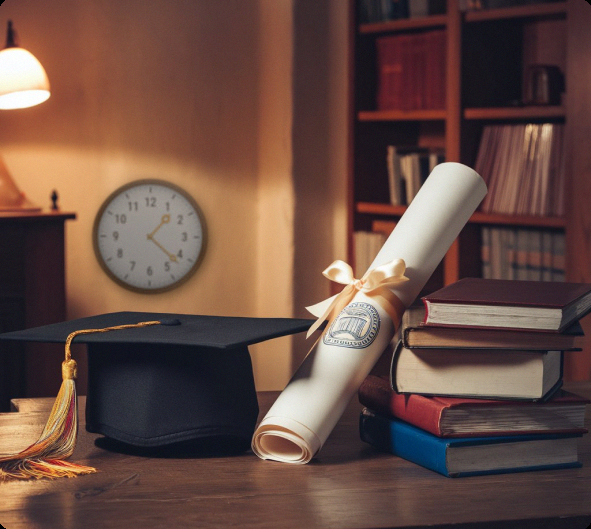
1:22
